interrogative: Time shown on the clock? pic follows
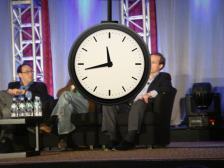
11:43
